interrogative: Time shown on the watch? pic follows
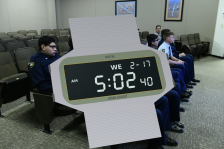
5:02:40
